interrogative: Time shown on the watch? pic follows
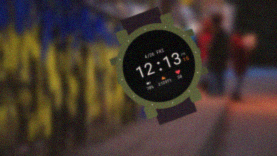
12:13
